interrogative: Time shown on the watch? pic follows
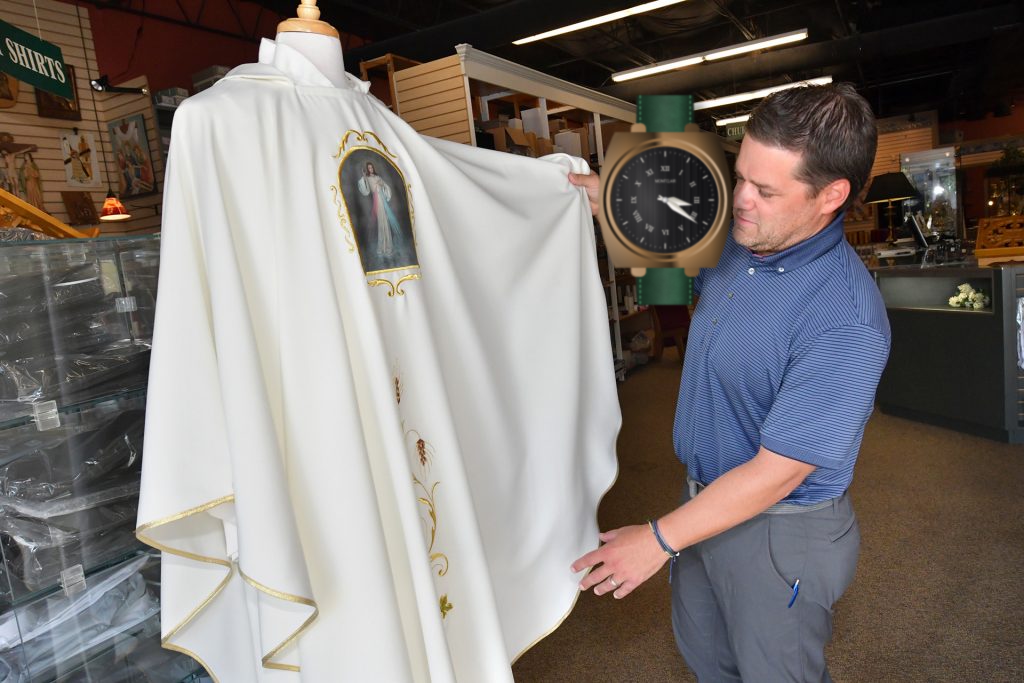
3:21
